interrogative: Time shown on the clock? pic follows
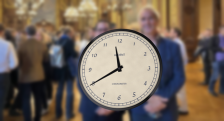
11:40
